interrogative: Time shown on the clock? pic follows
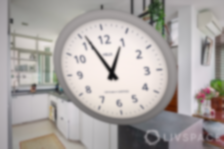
12:56
